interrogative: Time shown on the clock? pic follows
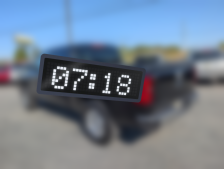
7:18
